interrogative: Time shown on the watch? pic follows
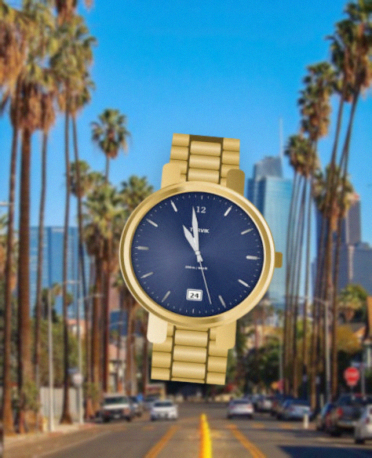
10:58:27
